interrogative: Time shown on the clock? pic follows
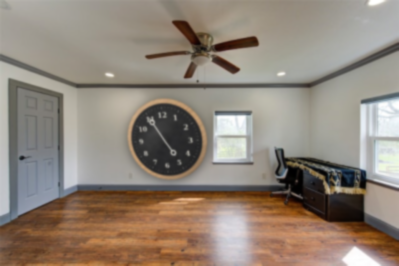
4:55
